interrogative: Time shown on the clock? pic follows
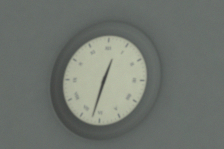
12:32
